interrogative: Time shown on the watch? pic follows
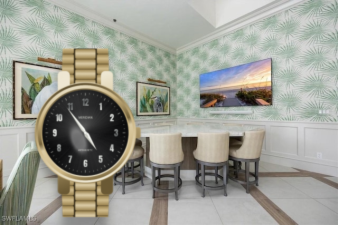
4:54
